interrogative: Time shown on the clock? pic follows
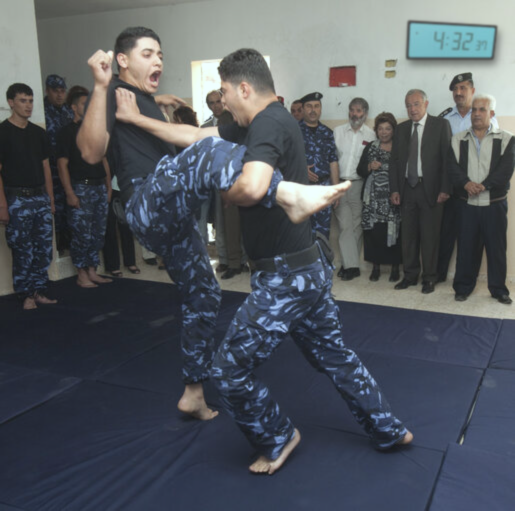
4:32
